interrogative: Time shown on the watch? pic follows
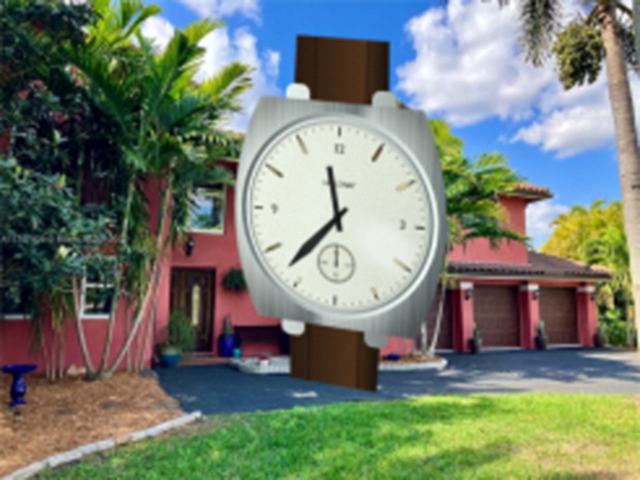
11:37
